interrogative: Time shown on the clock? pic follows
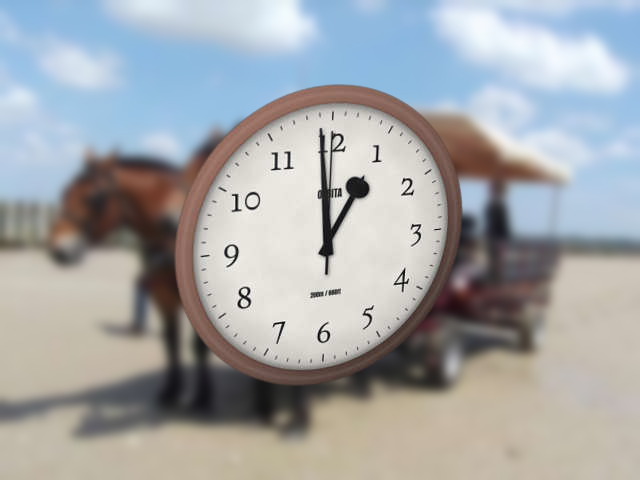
12:59:00
